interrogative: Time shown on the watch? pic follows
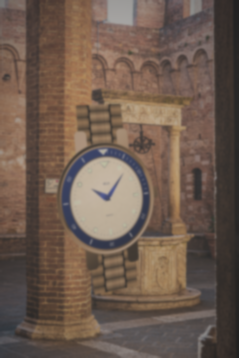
10:07
